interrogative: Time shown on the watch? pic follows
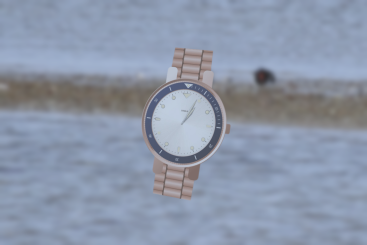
1:04
